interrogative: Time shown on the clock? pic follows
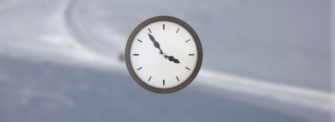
3:54
